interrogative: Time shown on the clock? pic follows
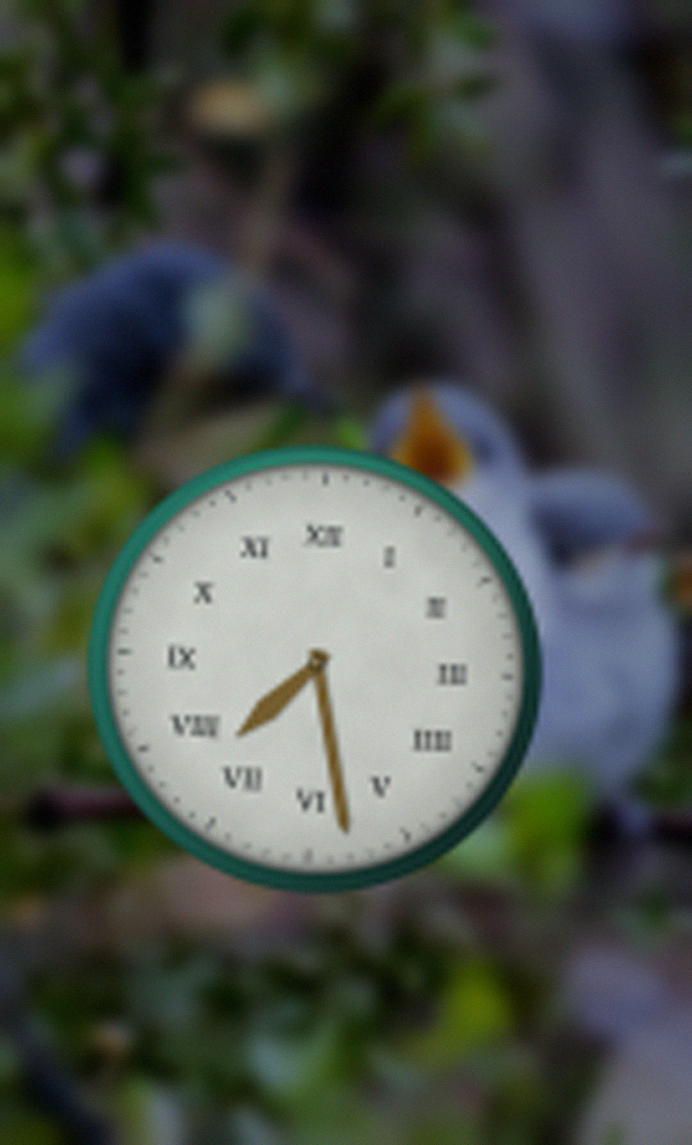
7:28
